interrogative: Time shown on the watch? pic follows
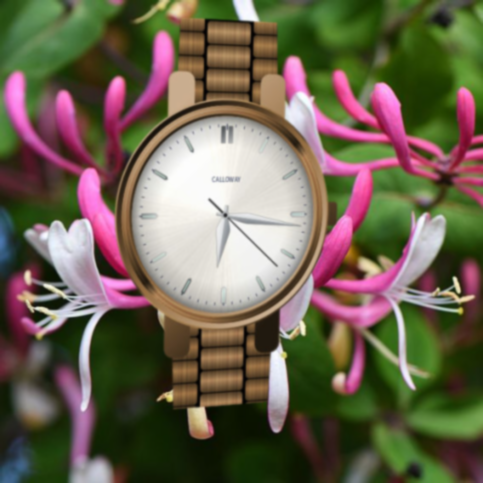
6:16:22
